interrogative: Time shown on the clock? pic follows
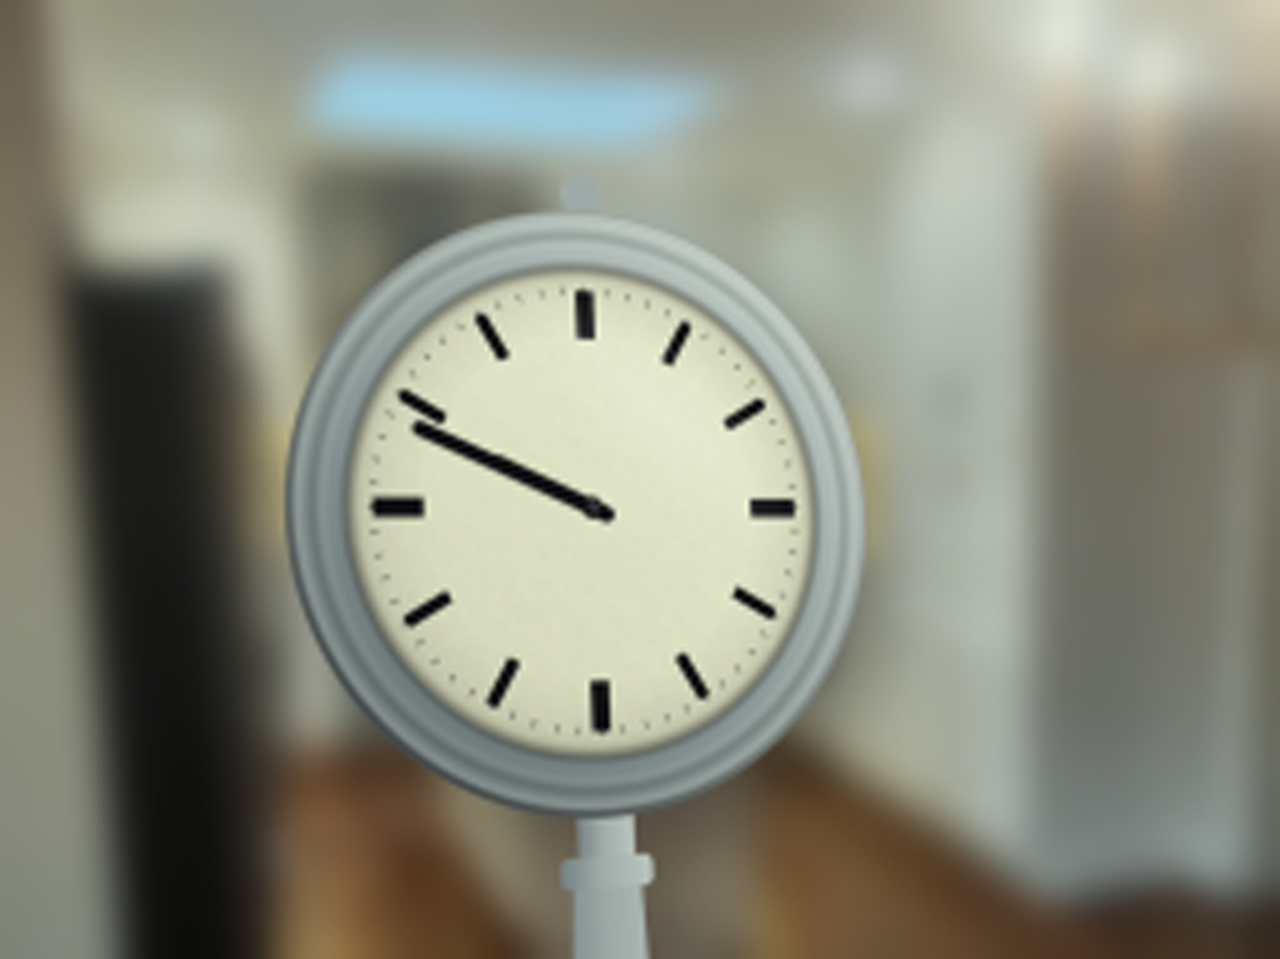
9:49
